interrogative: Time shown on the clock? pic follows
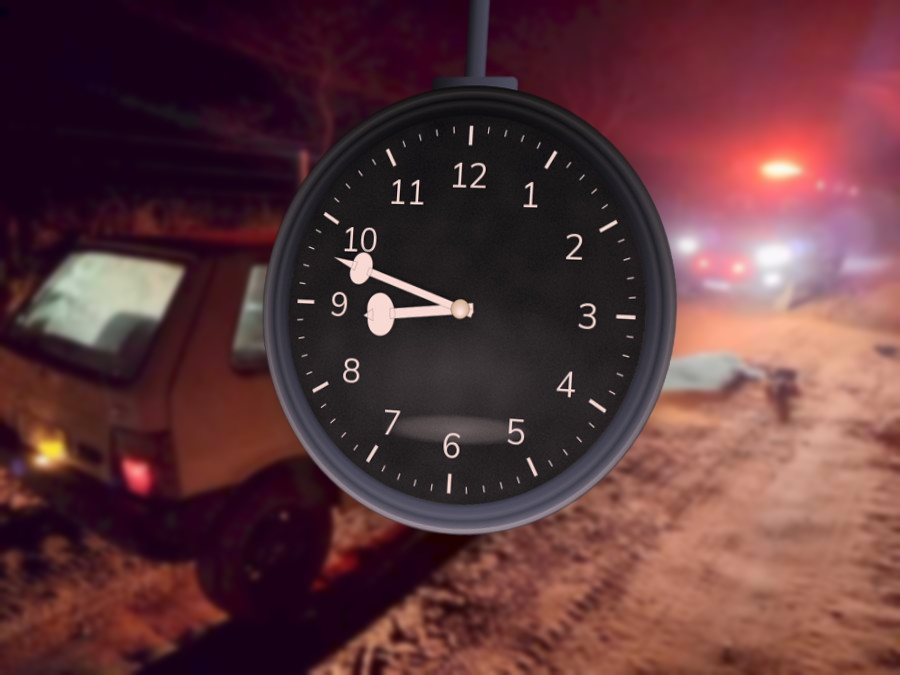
8:48
